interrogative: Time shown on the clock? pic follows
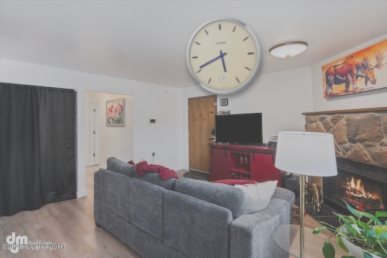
5:41
